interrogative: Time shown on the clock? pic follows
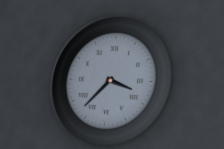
3:37
